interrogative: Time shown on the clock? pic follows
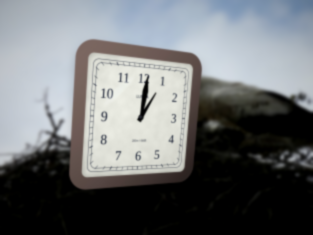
1:01
